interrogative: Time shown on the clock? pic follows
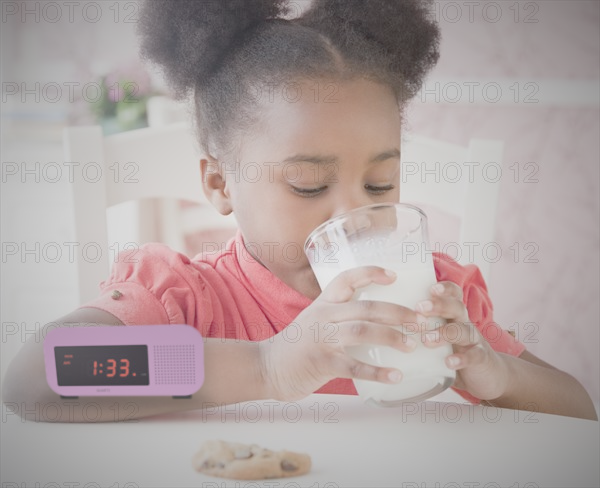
1:33
